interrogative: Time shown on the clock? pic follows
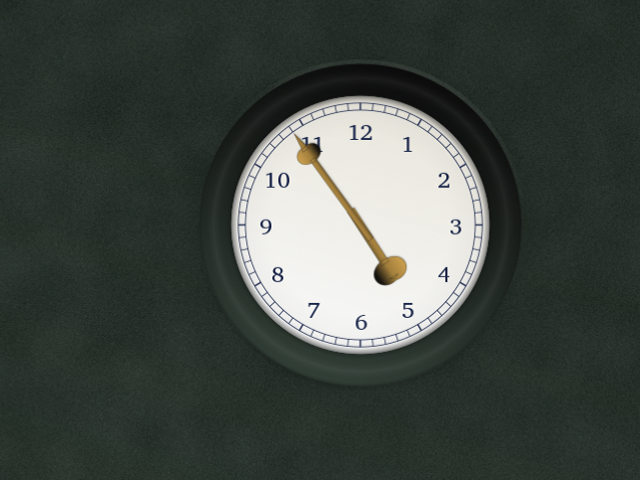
4:54
